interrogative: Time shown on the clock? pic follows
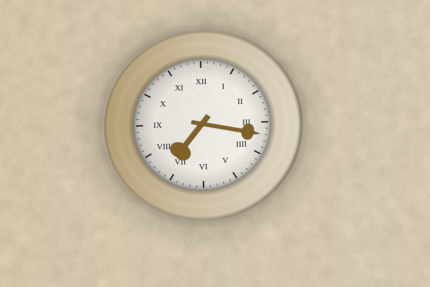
7:17
